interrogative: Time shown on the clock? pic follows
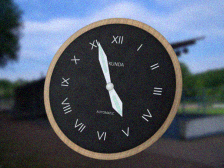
4:56
